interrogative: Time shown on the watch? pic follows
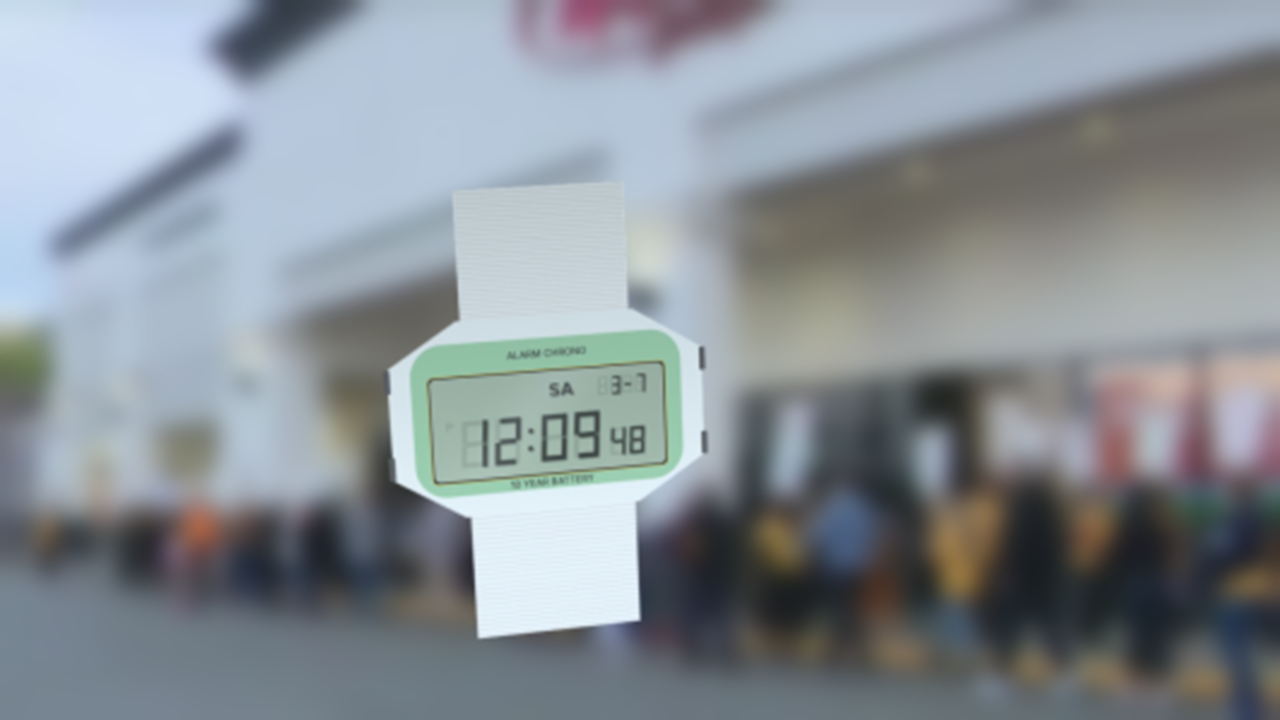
12:09:48
